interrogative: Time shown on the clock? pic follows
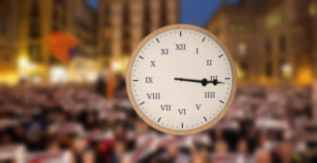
3:16
